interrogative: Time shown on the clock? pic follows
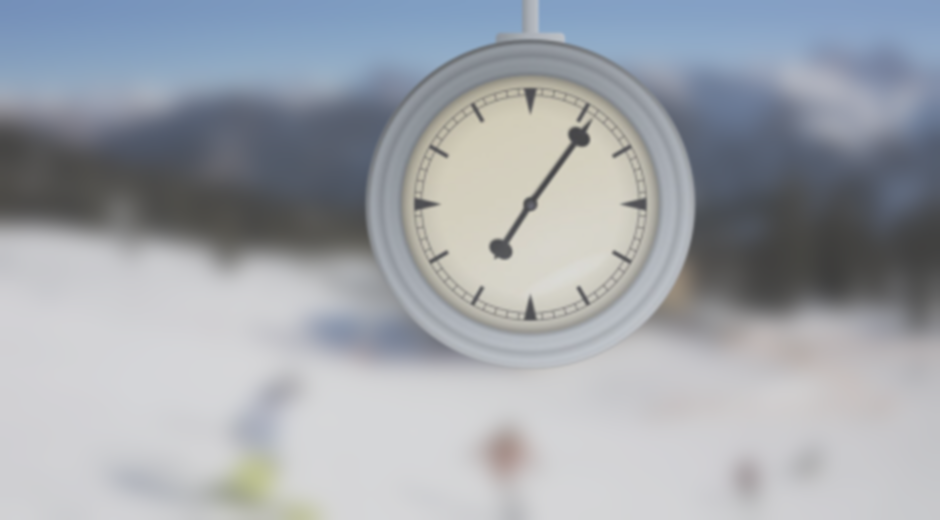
7:06
